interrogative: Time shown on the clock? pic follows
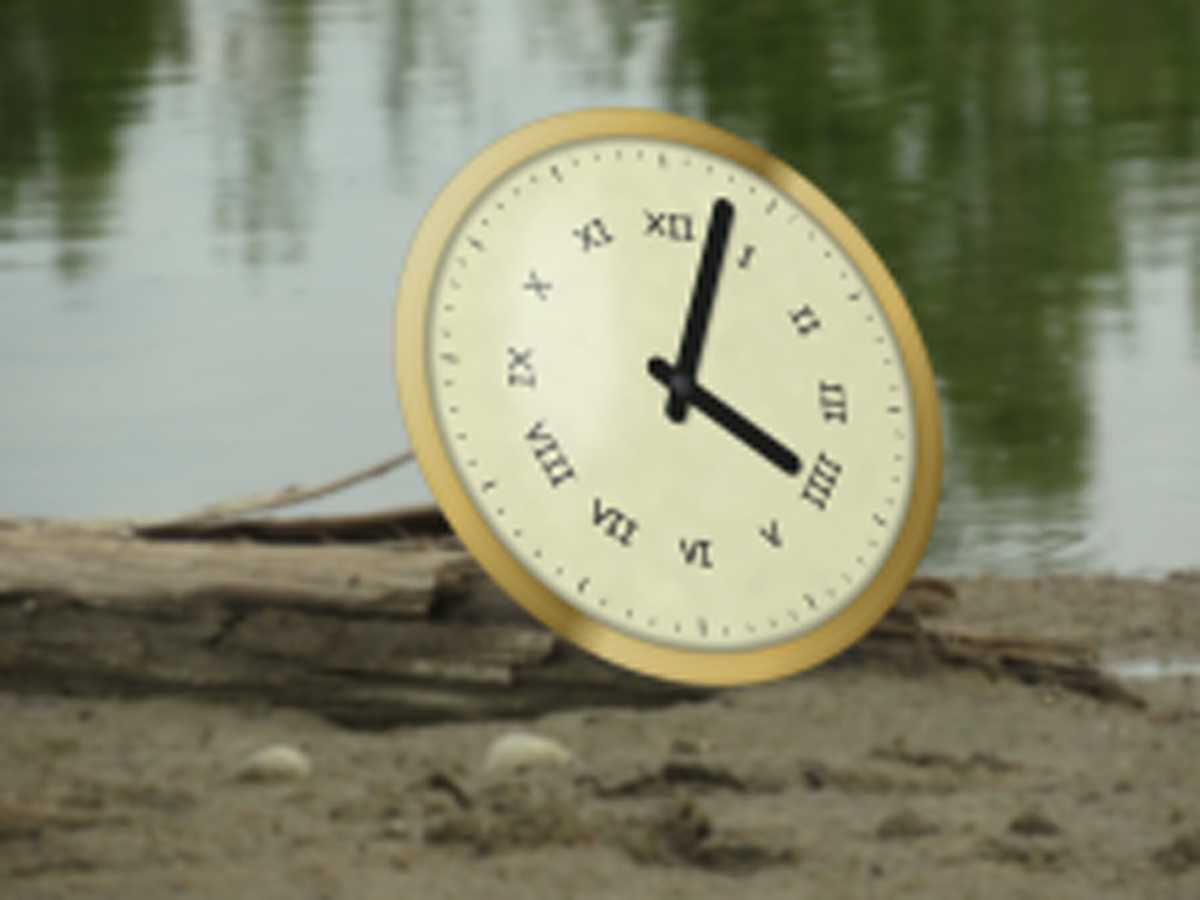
4:03
